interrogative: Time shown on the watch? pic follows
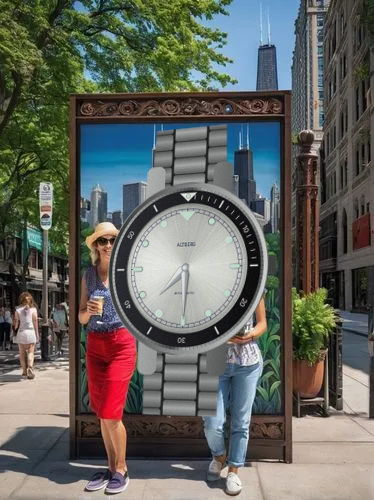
7:30
